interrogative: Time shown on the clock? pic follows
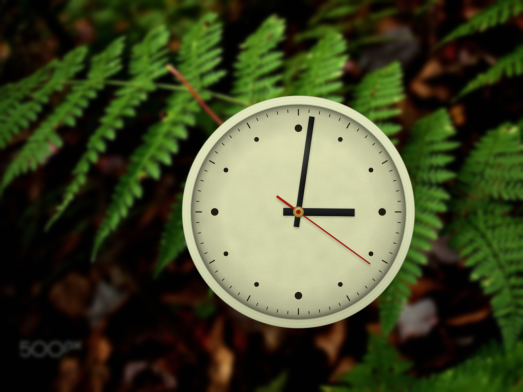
3:01:21
